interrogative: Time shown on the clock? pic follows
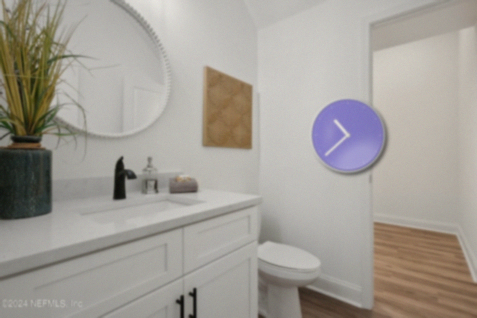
10:38
